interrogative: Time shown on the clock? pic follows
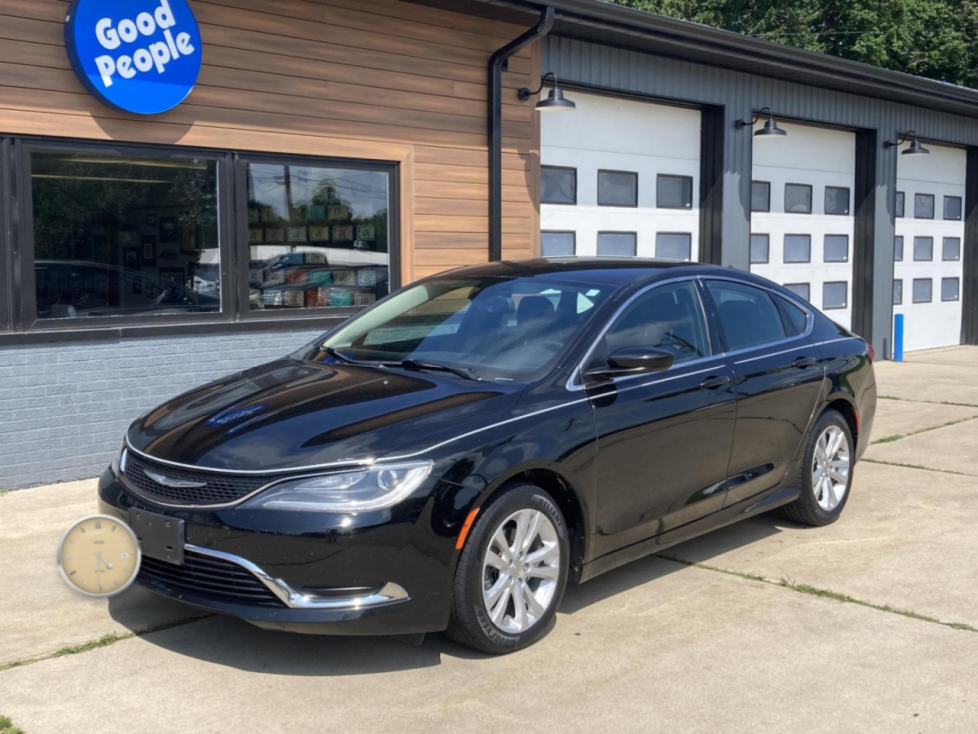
4:31
